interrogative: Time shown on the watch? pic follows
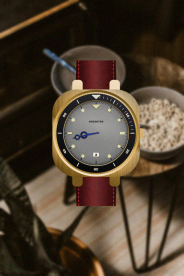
8:43
